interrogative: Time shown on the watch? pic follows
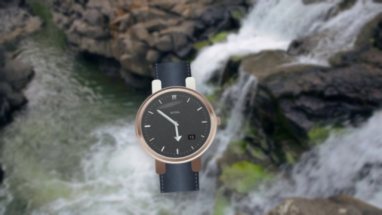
5:52
